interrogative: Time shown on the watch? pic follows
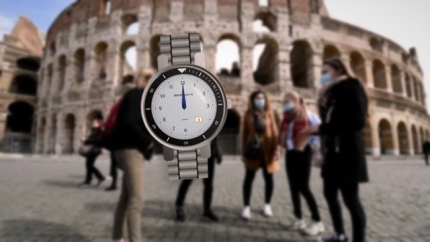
12:00
